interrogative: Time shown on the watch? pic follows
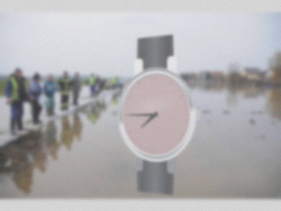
7:45
